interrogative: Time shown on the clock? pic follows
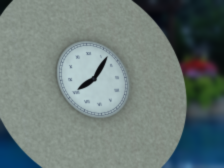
8:07
